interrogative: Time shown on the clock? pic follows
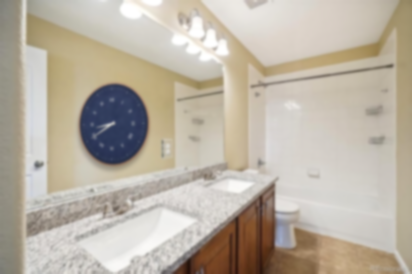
8:40
